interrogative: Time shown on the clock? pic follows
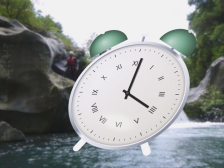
4:01
